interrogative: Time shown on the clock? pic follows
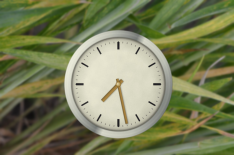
7:28
